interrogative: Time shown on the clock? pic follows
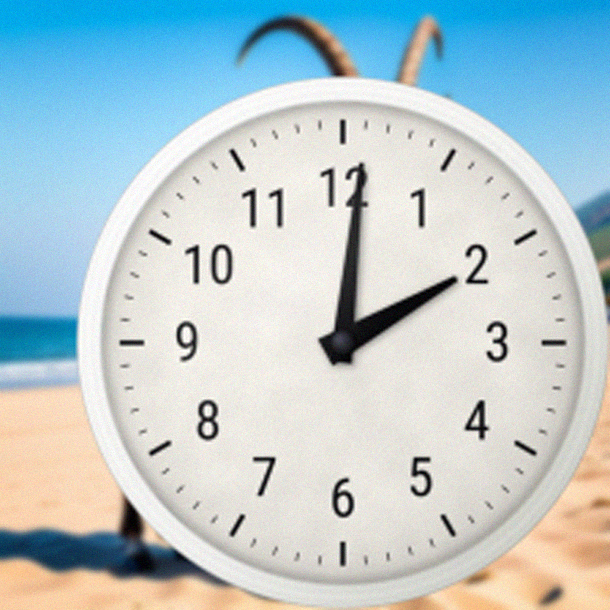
2:01
